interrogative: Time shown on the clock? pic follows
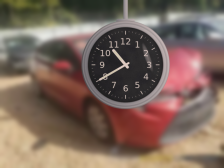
10:40
